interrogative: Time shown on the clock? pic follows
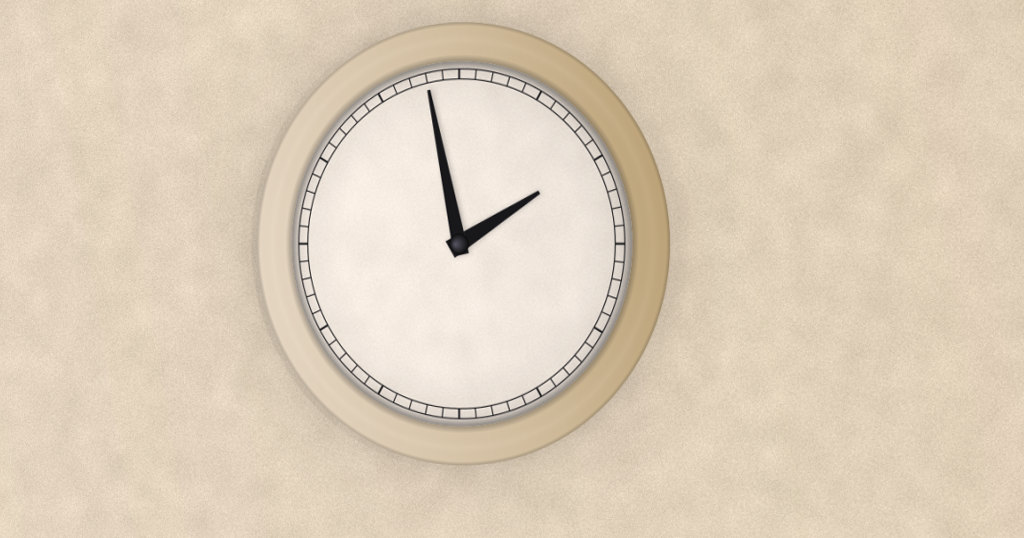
1:58
